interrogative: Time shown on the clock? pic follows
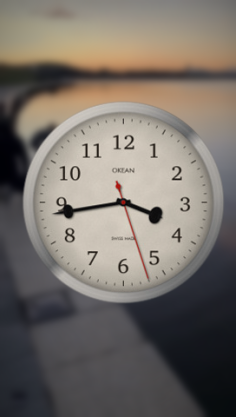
3:43:27
